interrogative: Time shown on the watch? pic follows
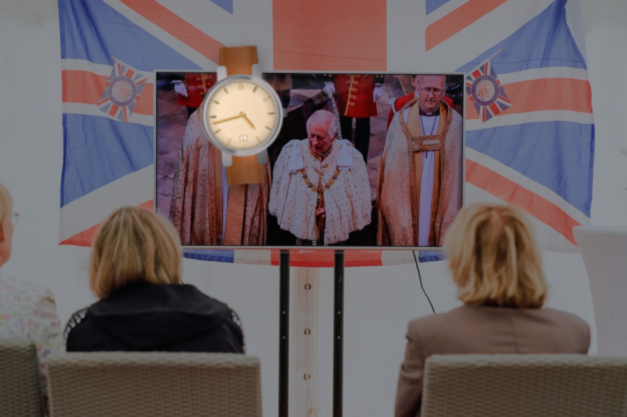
4:43
